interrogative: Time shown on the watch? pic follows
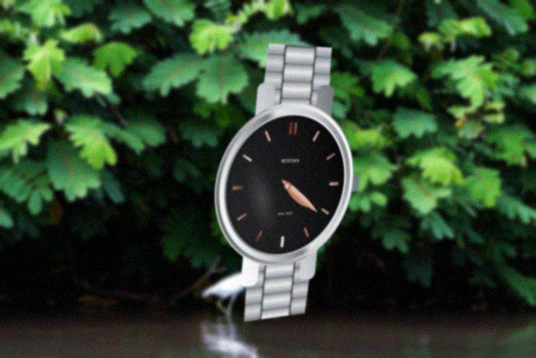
4:21
